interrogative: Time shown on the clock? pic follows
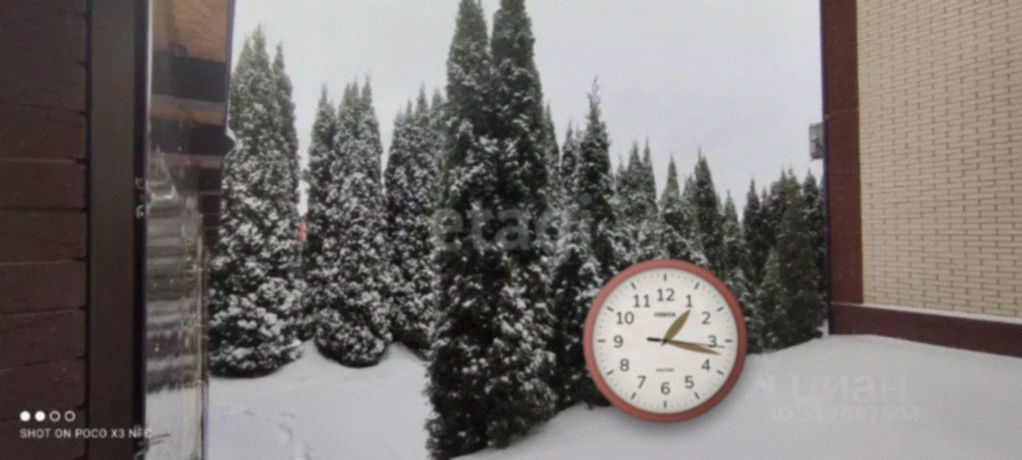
1:17:16
